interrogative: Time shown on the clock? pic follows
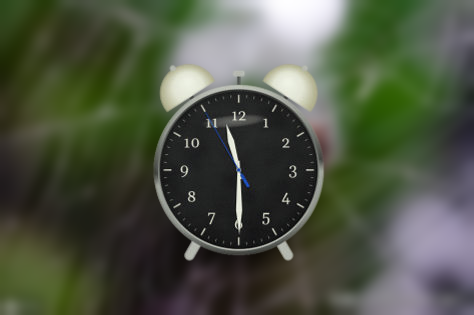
11:29:55
